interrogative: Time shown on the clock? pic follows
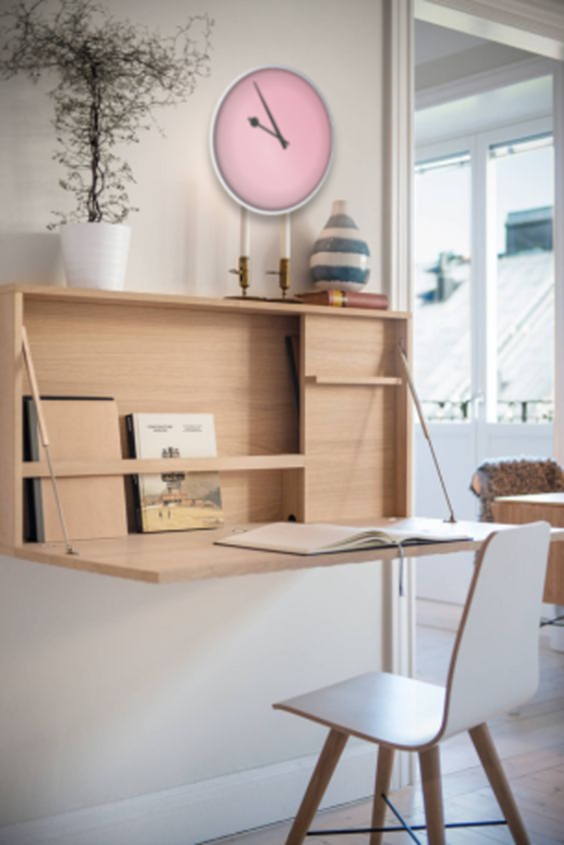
9:55
